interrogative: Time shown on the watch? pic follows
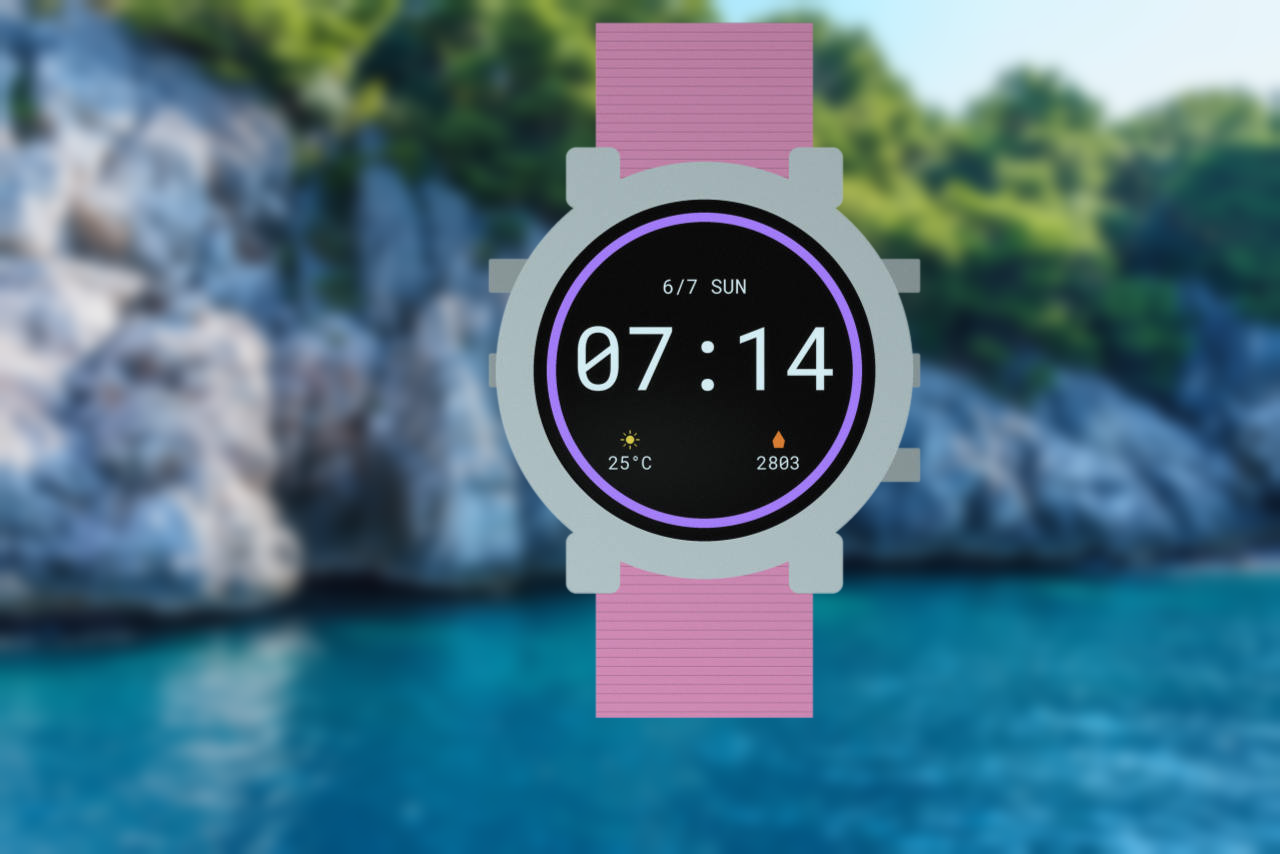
7:14
